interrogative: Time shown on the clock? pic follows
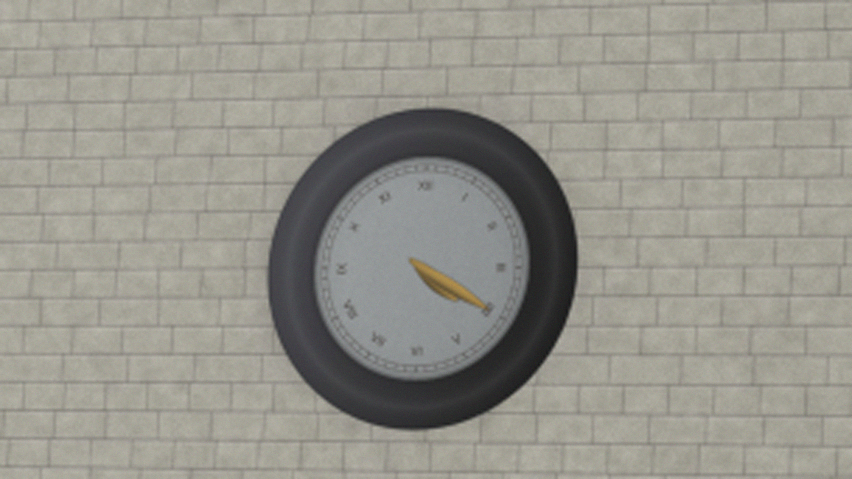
4:20
